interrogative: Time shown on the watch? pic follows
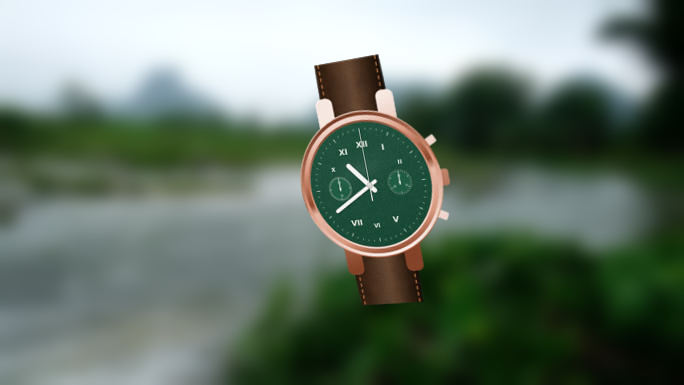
10:40
